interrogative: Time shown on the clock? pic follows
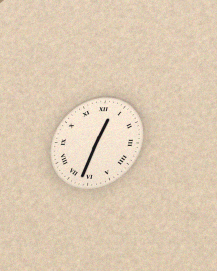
12:32
